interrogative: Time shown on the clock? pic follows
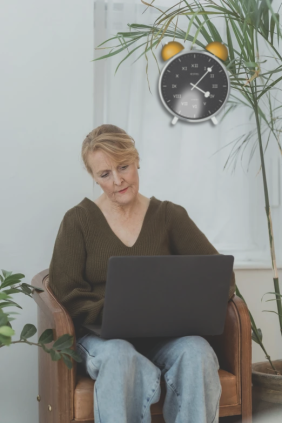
4:07
